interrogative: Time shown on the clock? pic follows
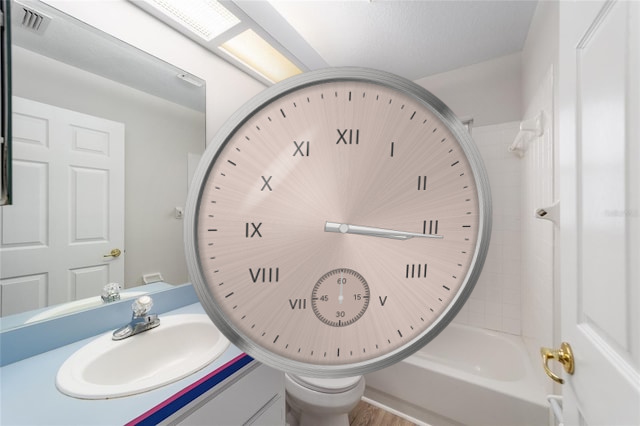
3:16
